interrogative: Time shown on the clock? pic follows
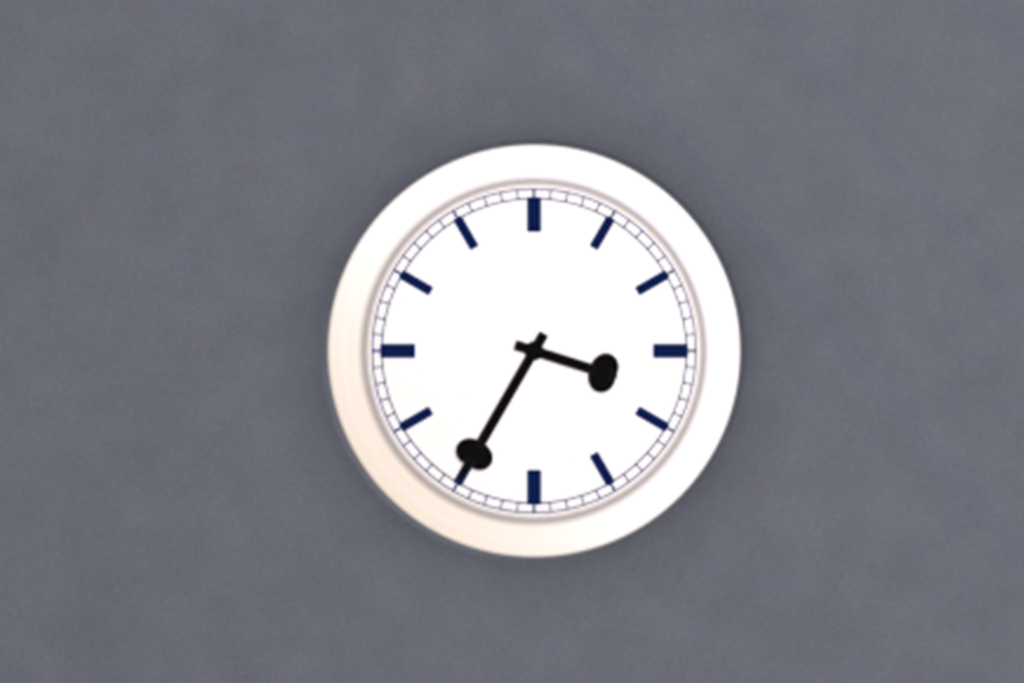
3:35
